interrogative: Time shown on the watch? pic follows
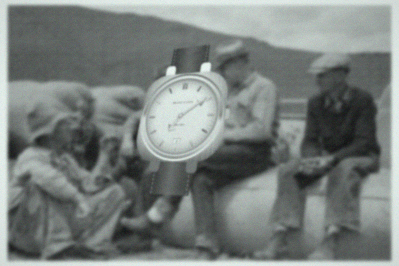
7:09
